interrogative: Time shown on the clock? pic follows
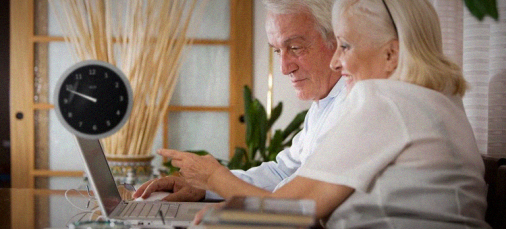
9:49
